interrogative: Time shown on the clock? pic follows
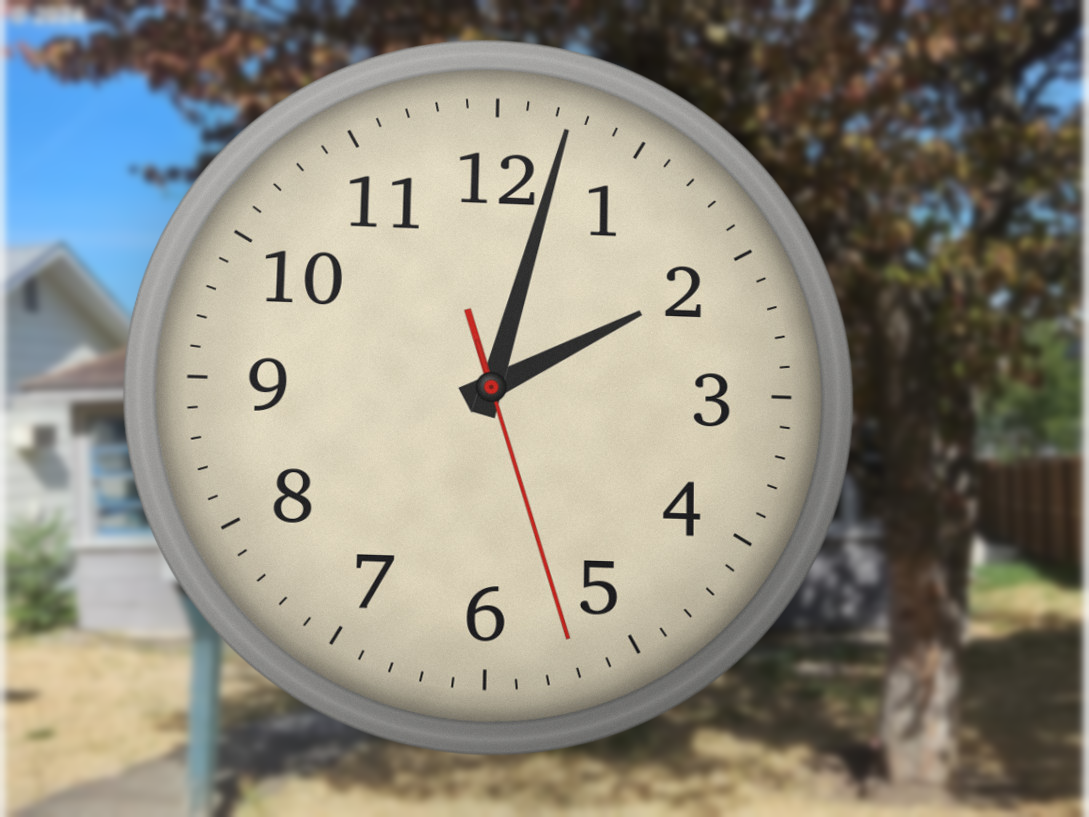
2:02:27
